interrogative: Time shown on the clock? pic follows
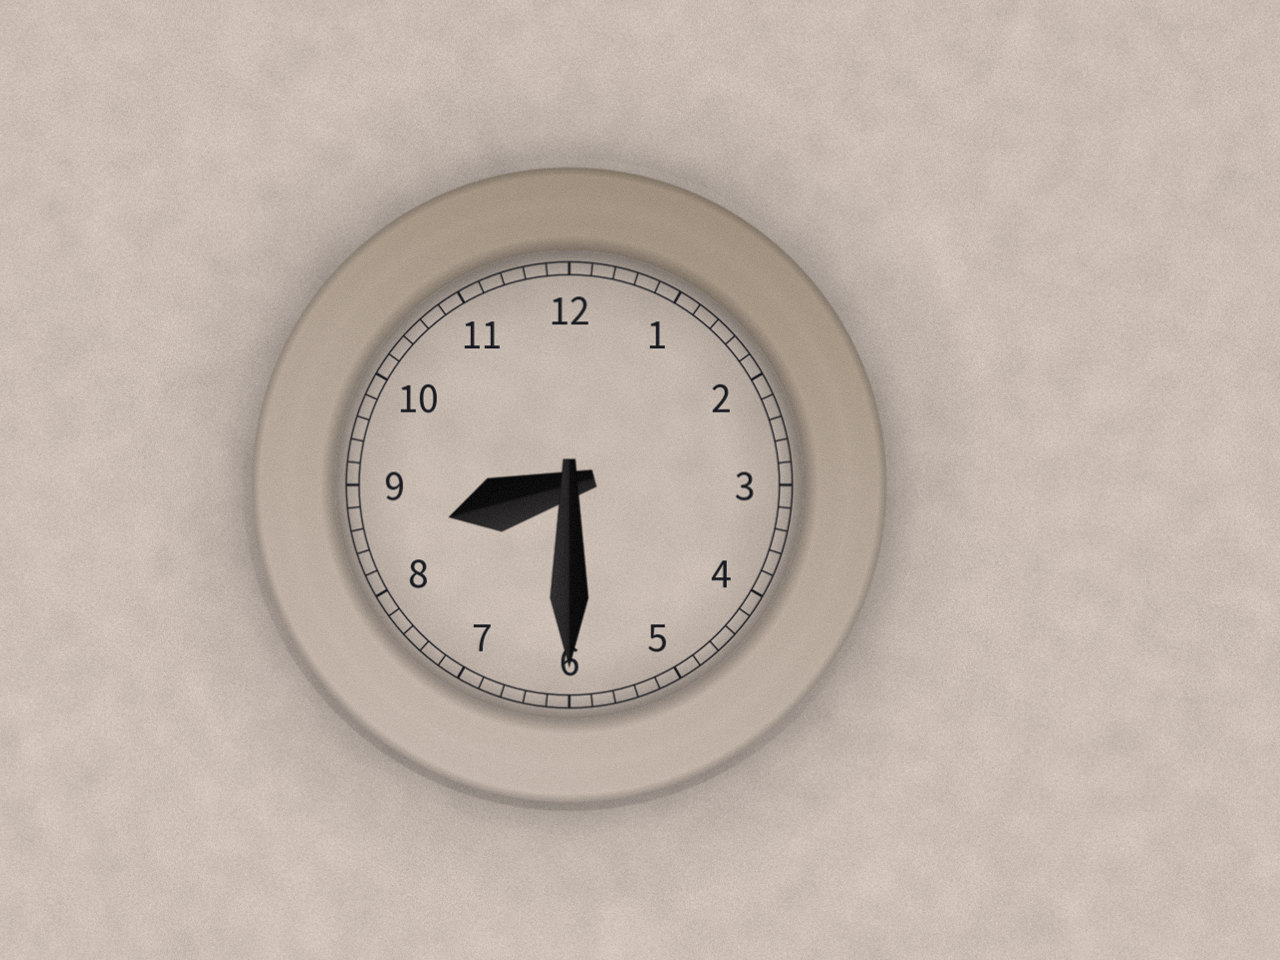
8:30
